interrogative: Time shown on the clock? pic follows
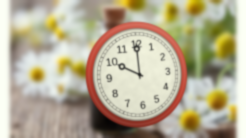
10:00
